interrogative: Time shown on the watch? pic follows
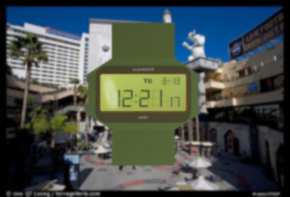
12:21:17
